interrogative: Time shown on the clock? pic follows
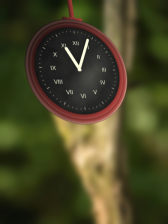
11:04
